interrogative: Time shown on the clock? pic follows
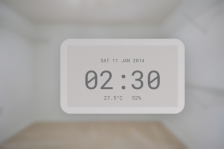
2:30
